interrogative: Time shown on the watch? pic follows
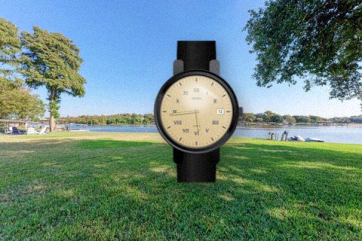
5:44
